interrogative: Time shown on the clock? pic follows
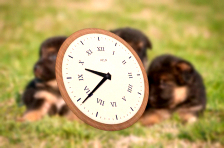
9:39
